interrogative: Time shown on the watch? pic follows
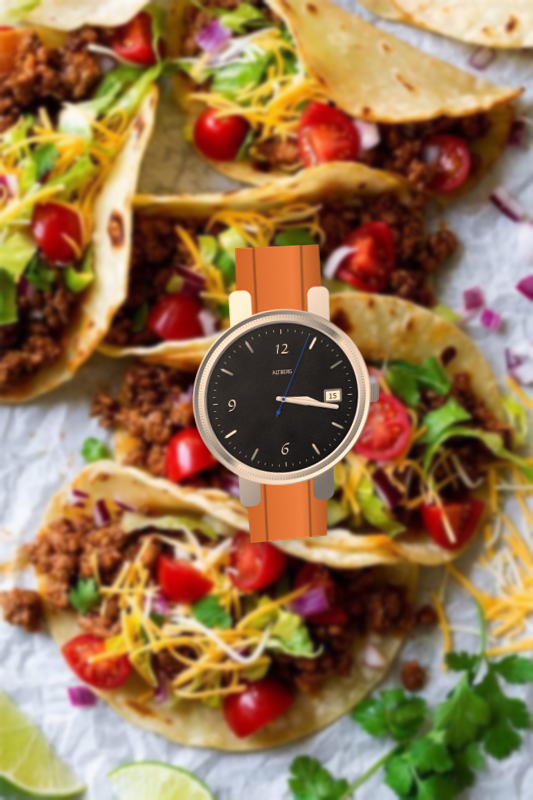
3:17:04
